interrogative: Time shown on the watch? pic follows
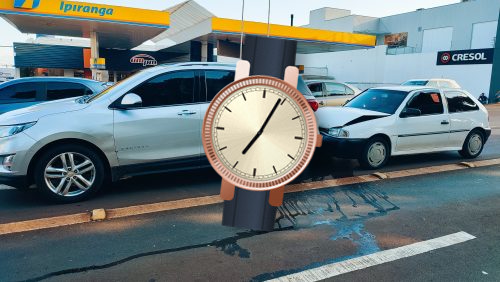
7:04
